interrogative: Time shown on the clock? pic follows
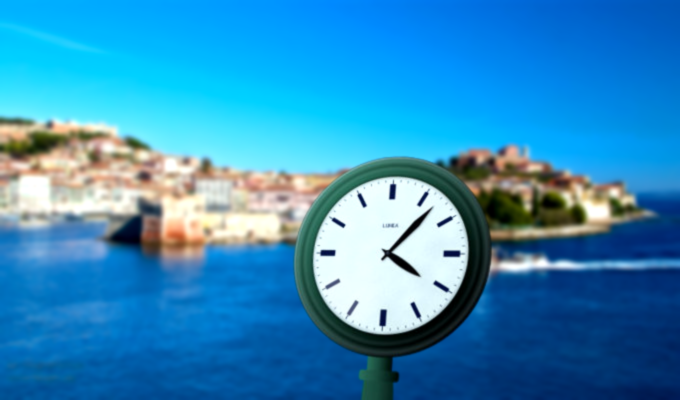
4:07
